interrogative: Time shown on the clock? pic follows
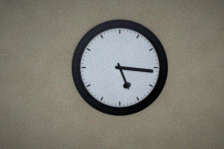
5:16
